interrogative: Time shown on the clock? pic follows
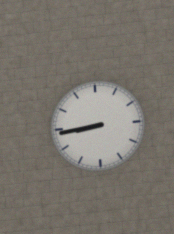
8:44
